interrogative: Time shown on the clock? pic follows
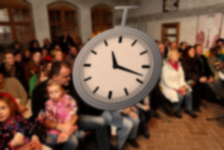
11:18
